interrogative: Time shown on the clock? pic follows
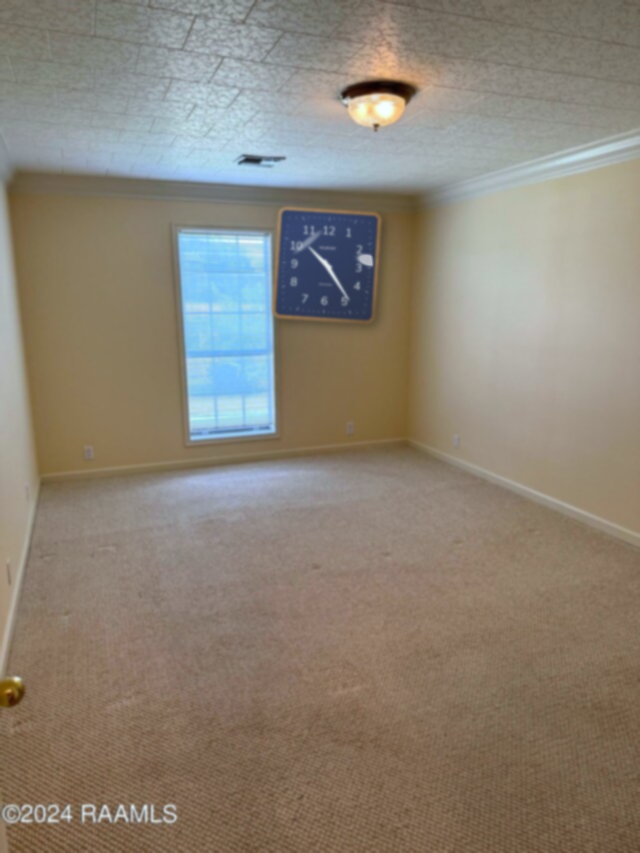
10:24
